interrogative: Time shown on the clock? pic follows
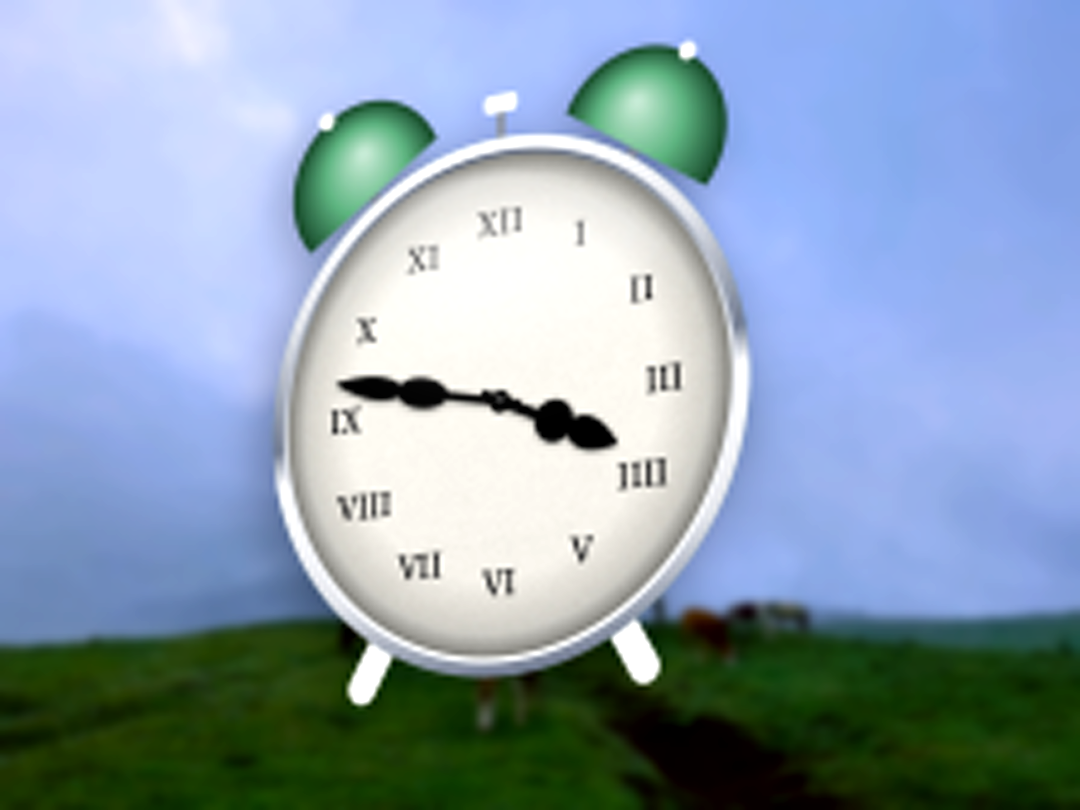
3:47
